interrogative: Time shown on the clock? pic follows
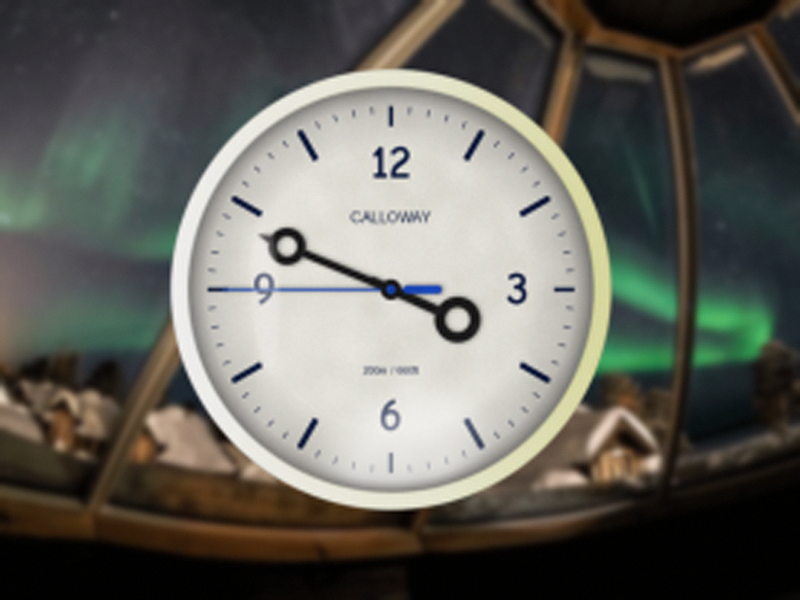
3:48:45
